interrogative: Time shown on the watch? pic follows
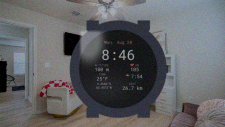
8:46
